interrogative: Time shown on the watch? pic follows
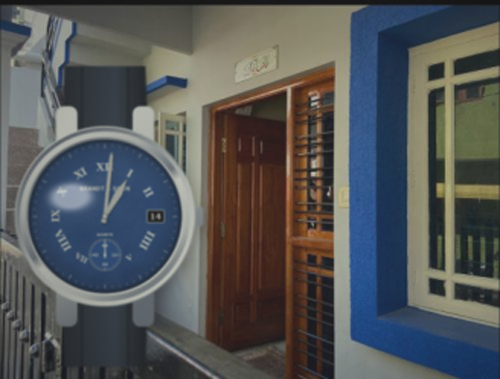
1:01
